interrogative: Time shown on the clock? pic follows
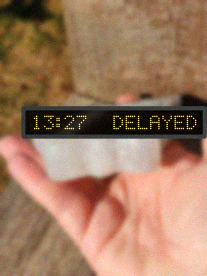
13:27
